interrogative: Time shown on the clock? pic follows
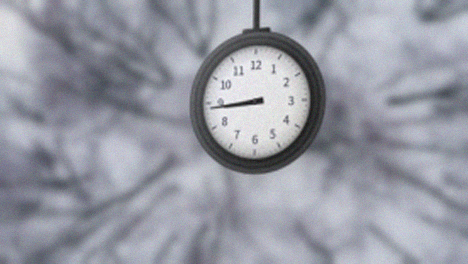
8:44
